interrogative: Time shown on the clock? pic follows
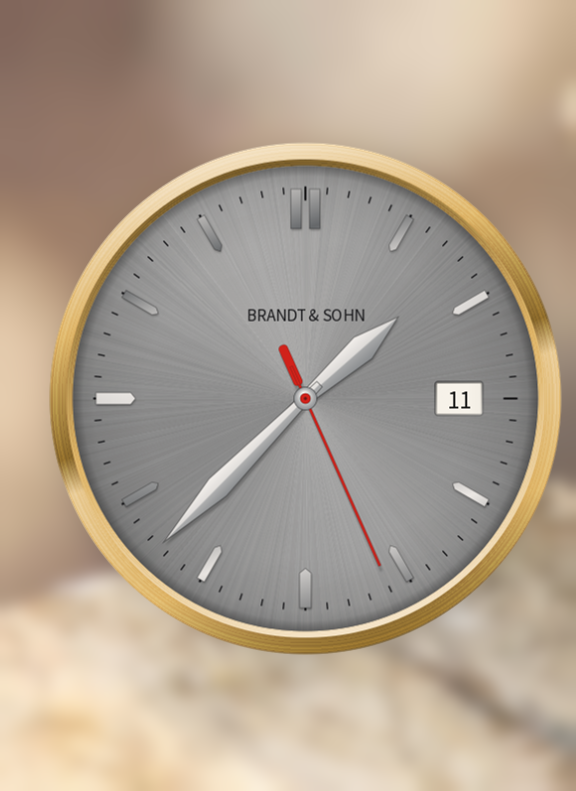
1:37:26
